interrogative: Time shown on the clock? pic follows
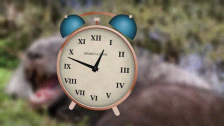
12:48
